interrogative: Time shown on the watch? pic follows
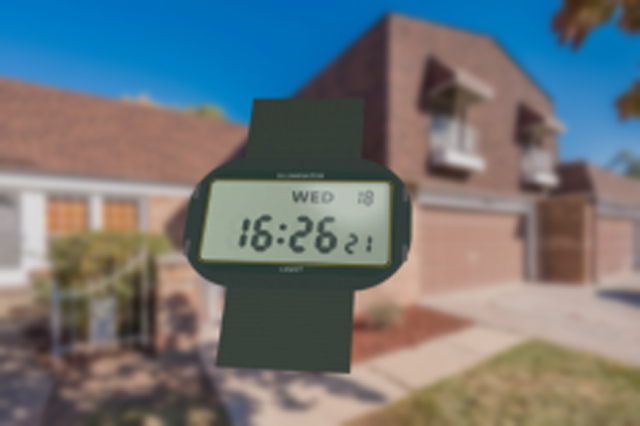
16:26:21
